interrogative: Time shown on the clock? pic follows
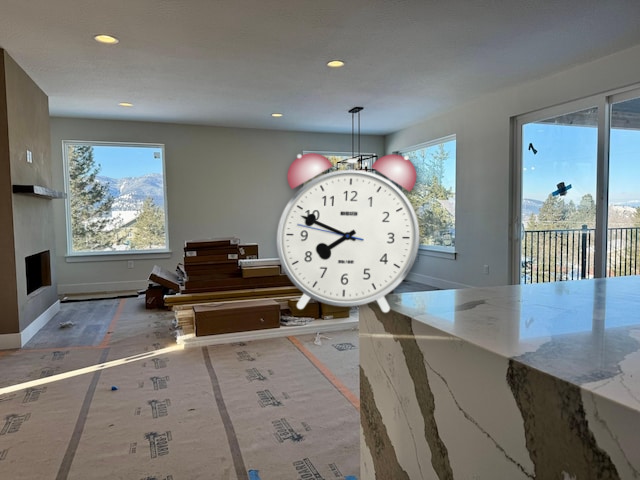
7:48:47
